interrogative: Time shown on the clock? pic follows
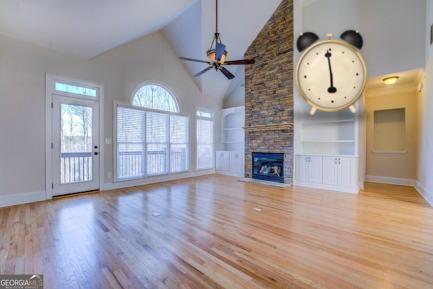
5:59
